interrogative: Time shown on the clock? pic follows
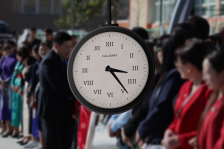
3:24
